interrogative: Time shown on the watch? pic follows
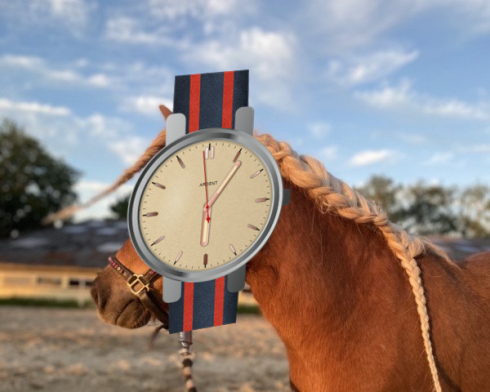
6:05:59
